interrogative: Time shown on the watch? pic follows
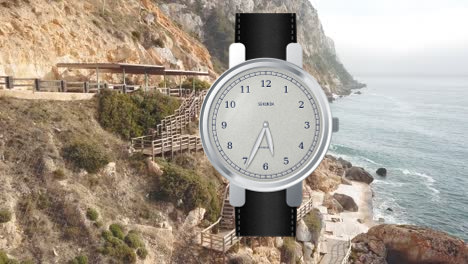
5:34
